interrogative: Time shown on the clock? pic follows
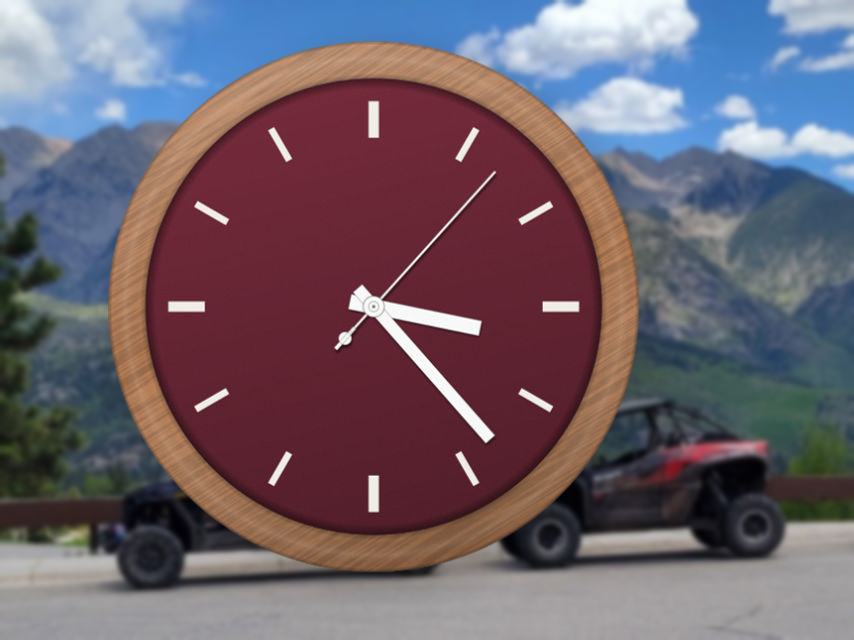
3:23:07
